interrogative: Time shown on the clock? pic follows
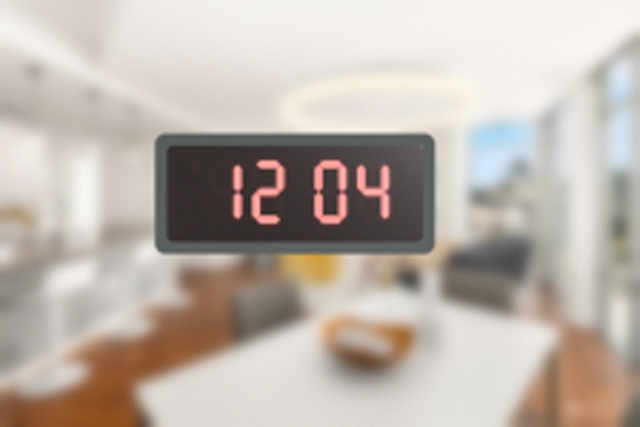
12:04
